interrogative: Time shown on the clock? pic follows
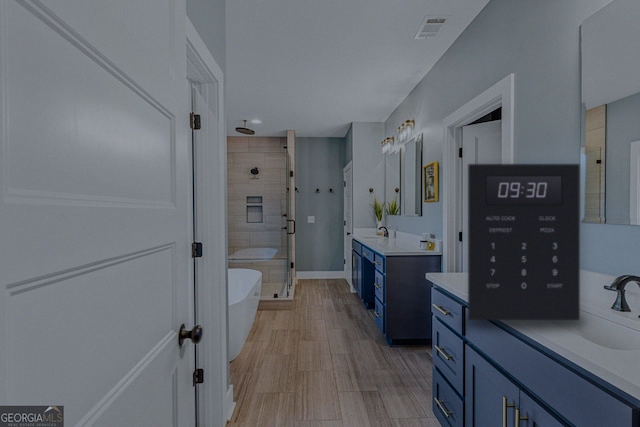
9:30
